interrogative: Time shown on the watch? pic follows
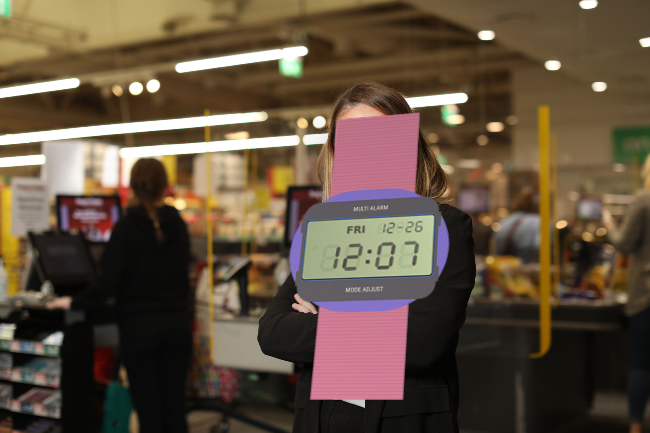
12:07
